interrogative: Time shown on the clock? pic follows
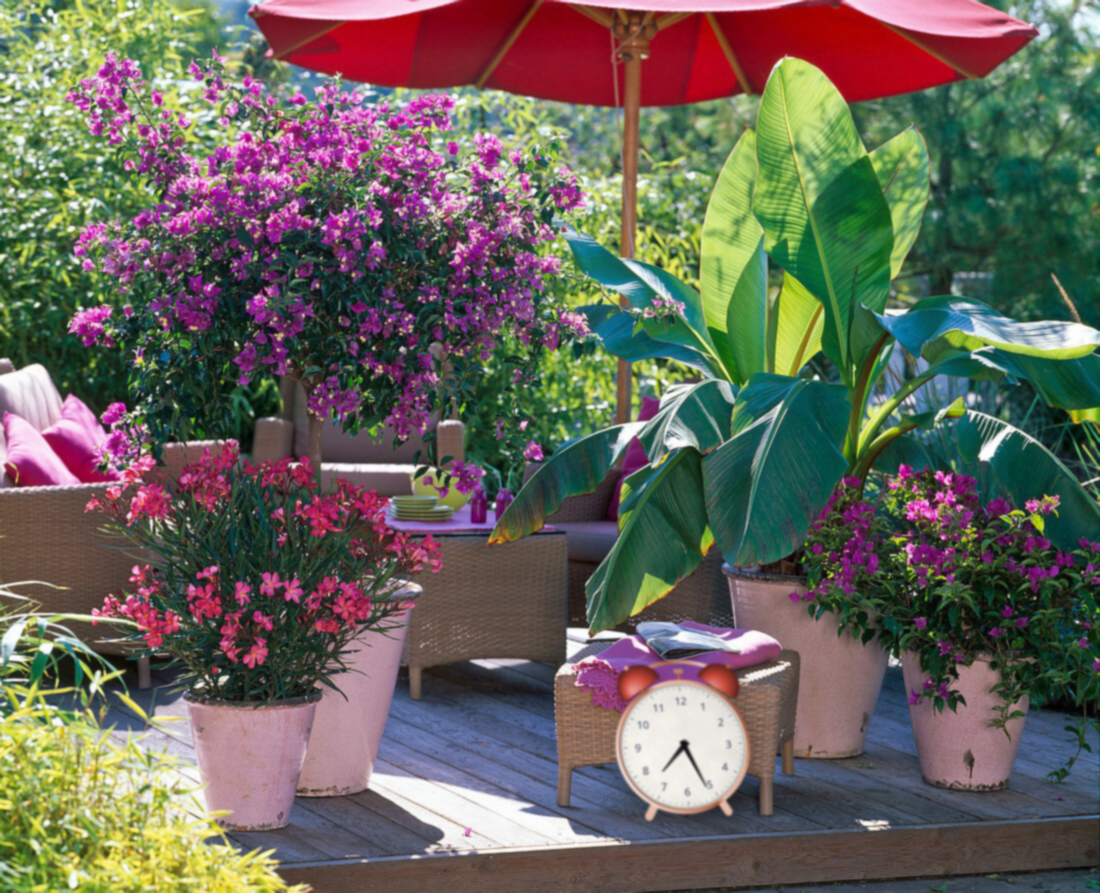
7:26
